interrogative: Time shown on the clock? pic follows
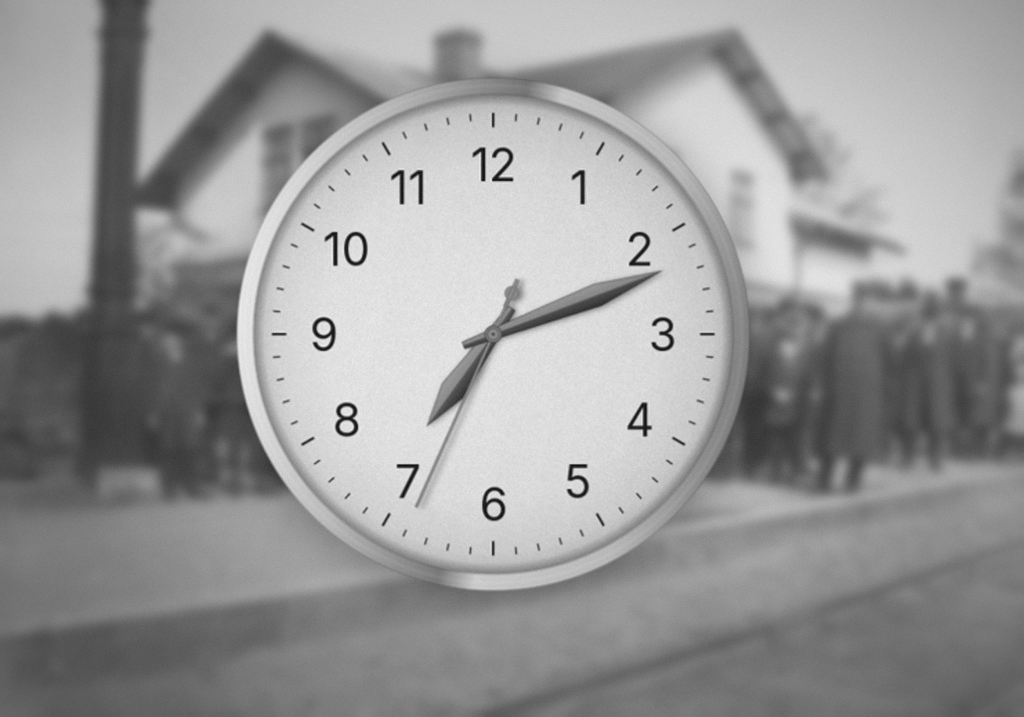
7:11:34
